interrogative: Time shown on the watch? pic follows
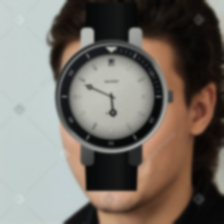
5:49
